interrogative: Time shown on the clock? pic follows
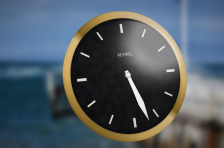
5:27
